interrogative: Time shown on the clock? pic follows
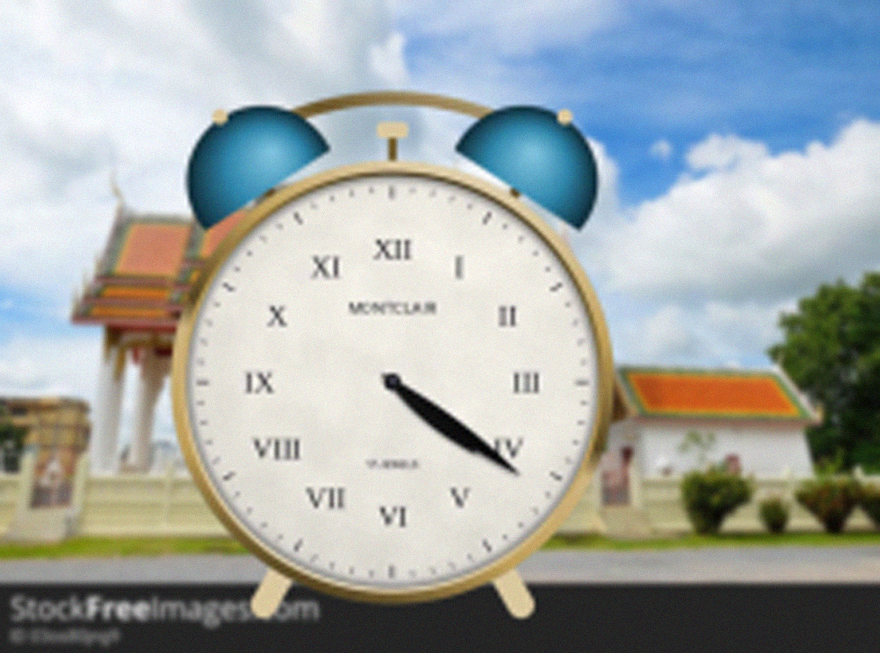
4:21
